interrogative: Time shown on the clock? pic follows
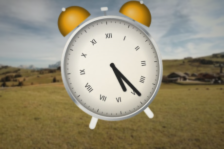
5:24
